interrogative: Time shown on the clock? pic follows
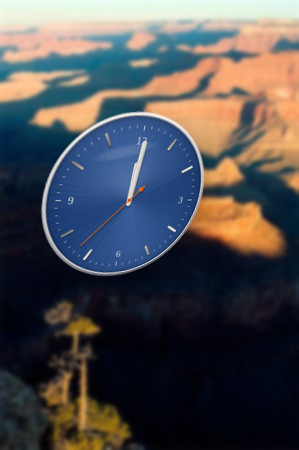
12:00:37
